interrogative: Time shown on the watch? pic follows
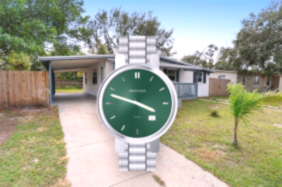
3:48
